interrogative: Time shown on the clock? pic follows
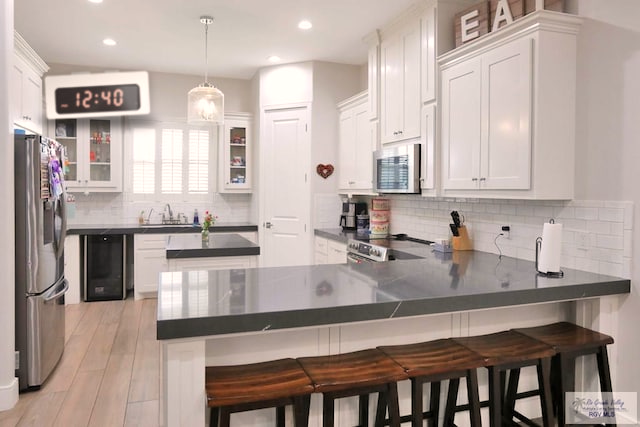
12:40
